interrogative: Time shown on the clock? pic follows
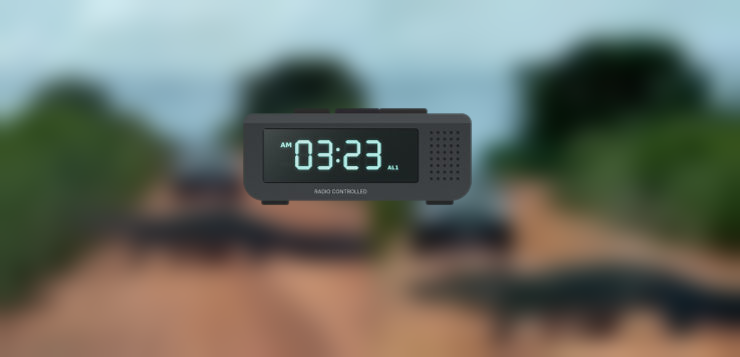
3:23
